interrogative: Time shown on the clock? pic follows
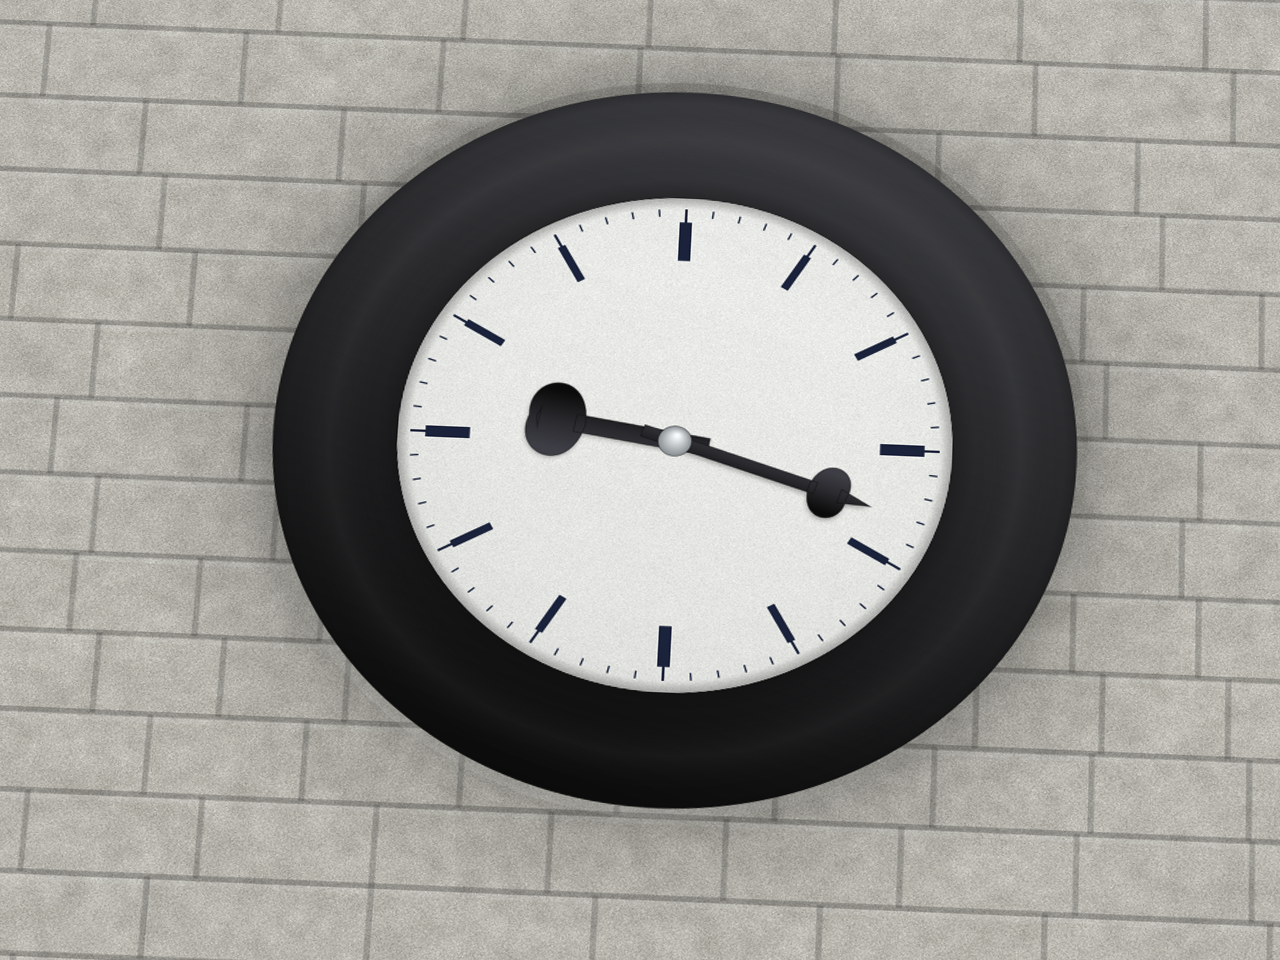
9:18
